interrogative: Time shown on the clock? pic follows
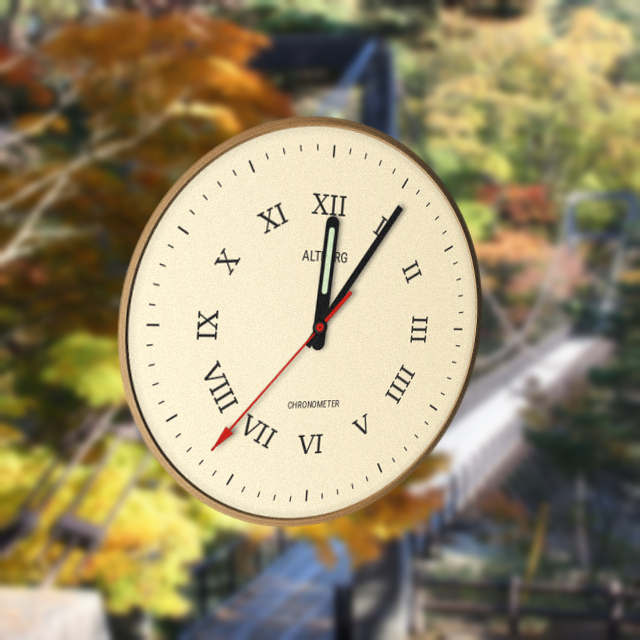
12:05:37
